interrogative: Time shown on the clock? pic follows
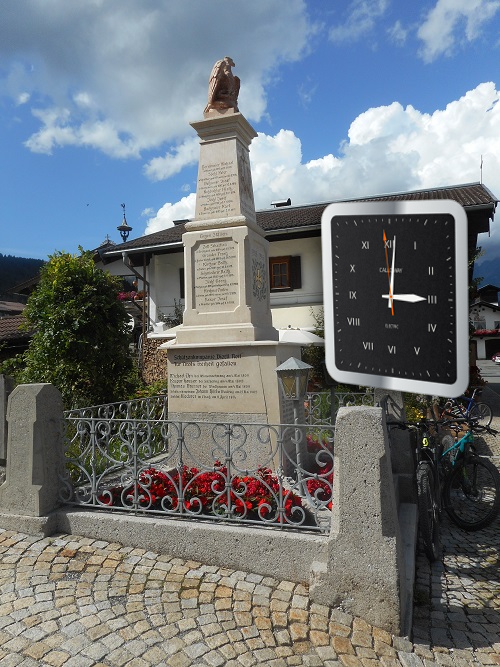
3:00:59
